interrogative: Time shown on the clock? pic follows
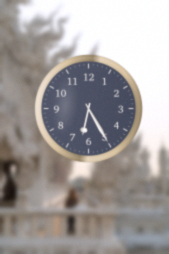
6:25
